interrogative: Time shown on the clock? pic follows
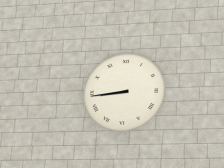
8:44
